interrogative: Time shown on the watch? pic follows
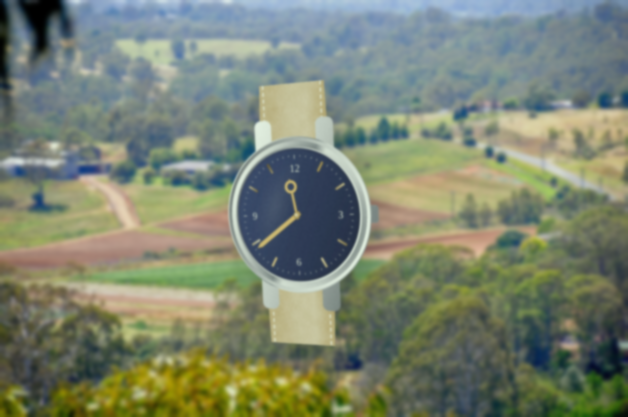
11:39
